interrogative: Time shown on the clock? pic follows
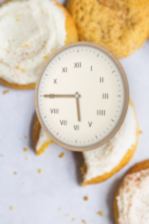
5:45
